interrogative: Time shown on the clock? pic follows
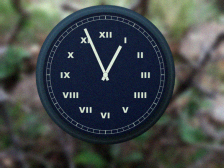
12:56
